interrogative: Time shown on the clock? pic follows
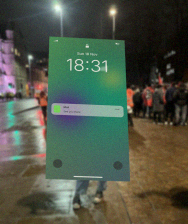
18:31
